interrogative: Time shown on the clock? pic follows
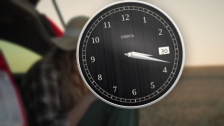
3:18
